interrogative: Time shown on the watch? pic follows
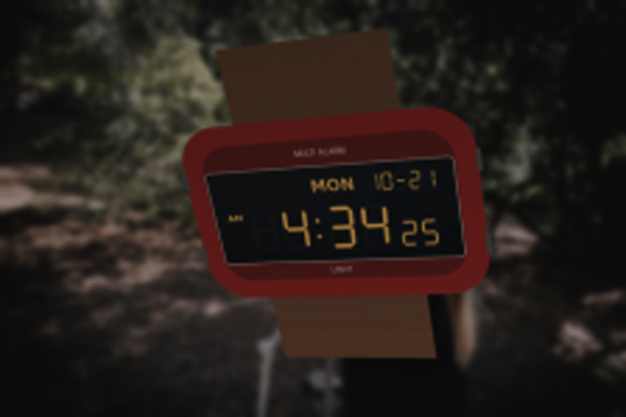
4:34:25
